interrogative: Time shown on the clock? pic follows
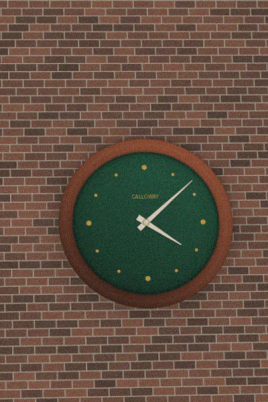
4:08
